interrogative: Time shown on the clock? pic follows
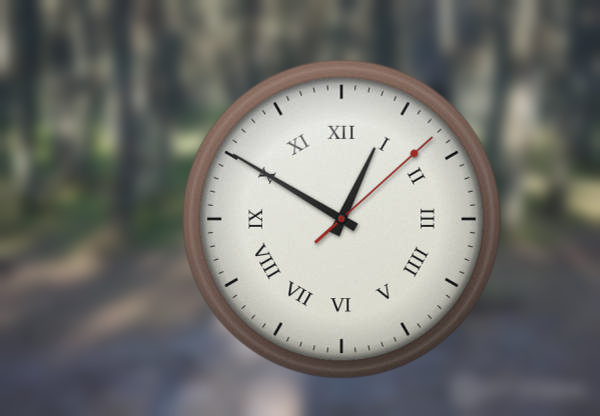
12:50:08
